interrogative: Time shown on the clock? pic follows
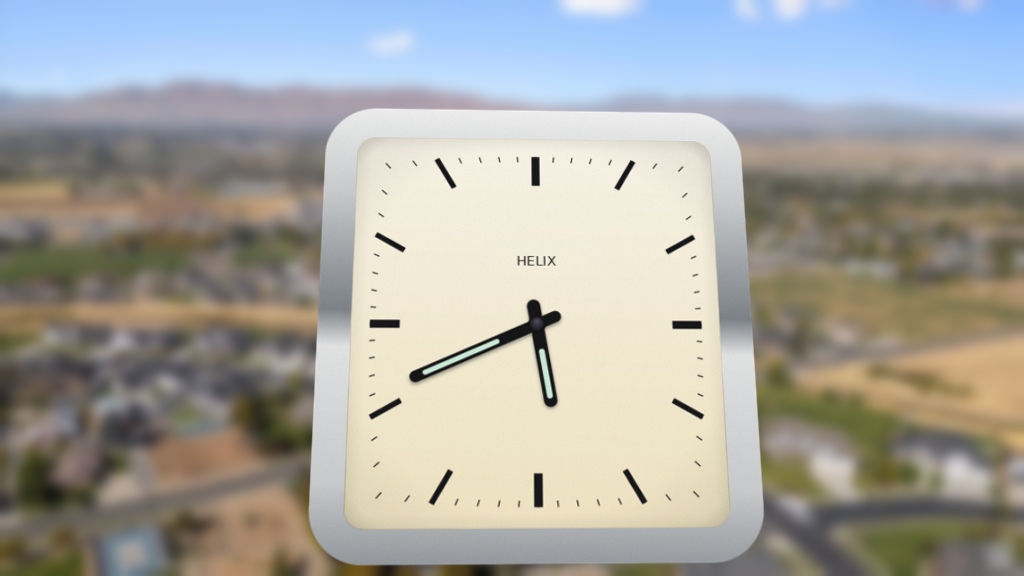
5:41
